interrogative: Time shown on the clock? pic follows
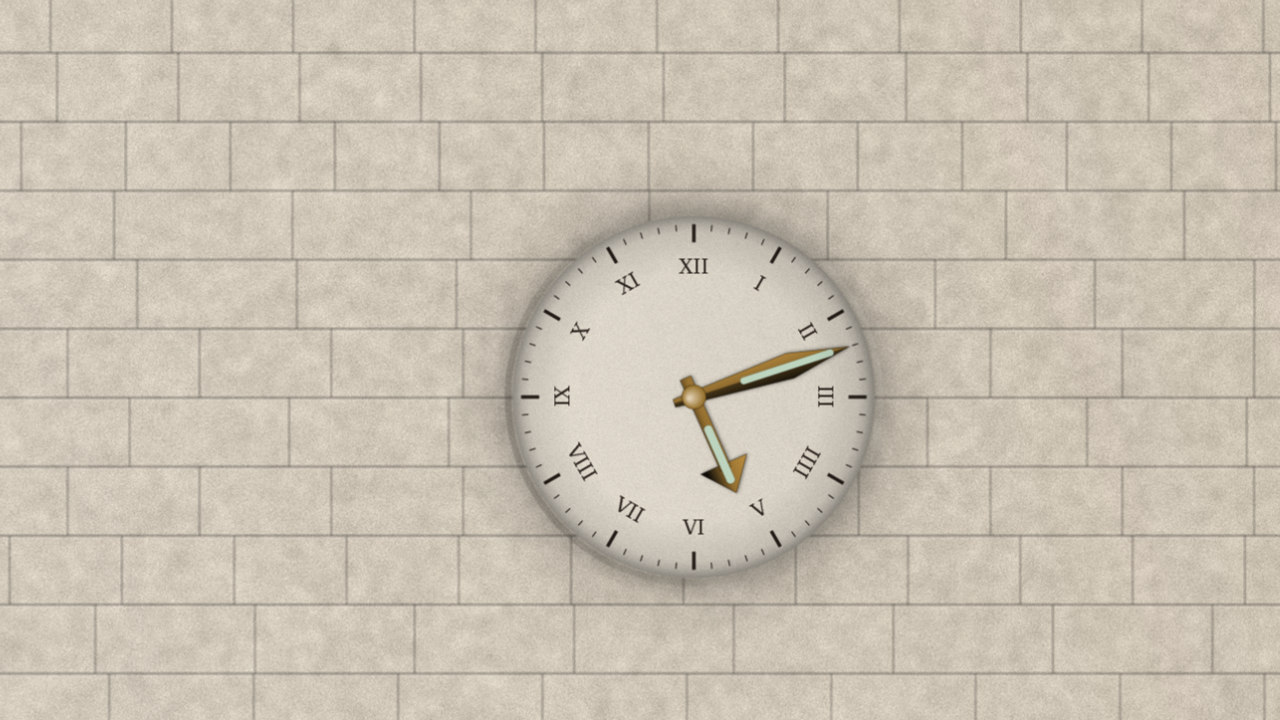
5:12
